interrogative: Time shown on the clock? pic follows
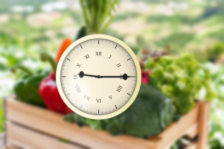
9:15
